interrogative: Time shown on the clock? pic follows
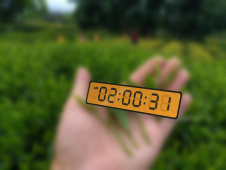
2:00:31
